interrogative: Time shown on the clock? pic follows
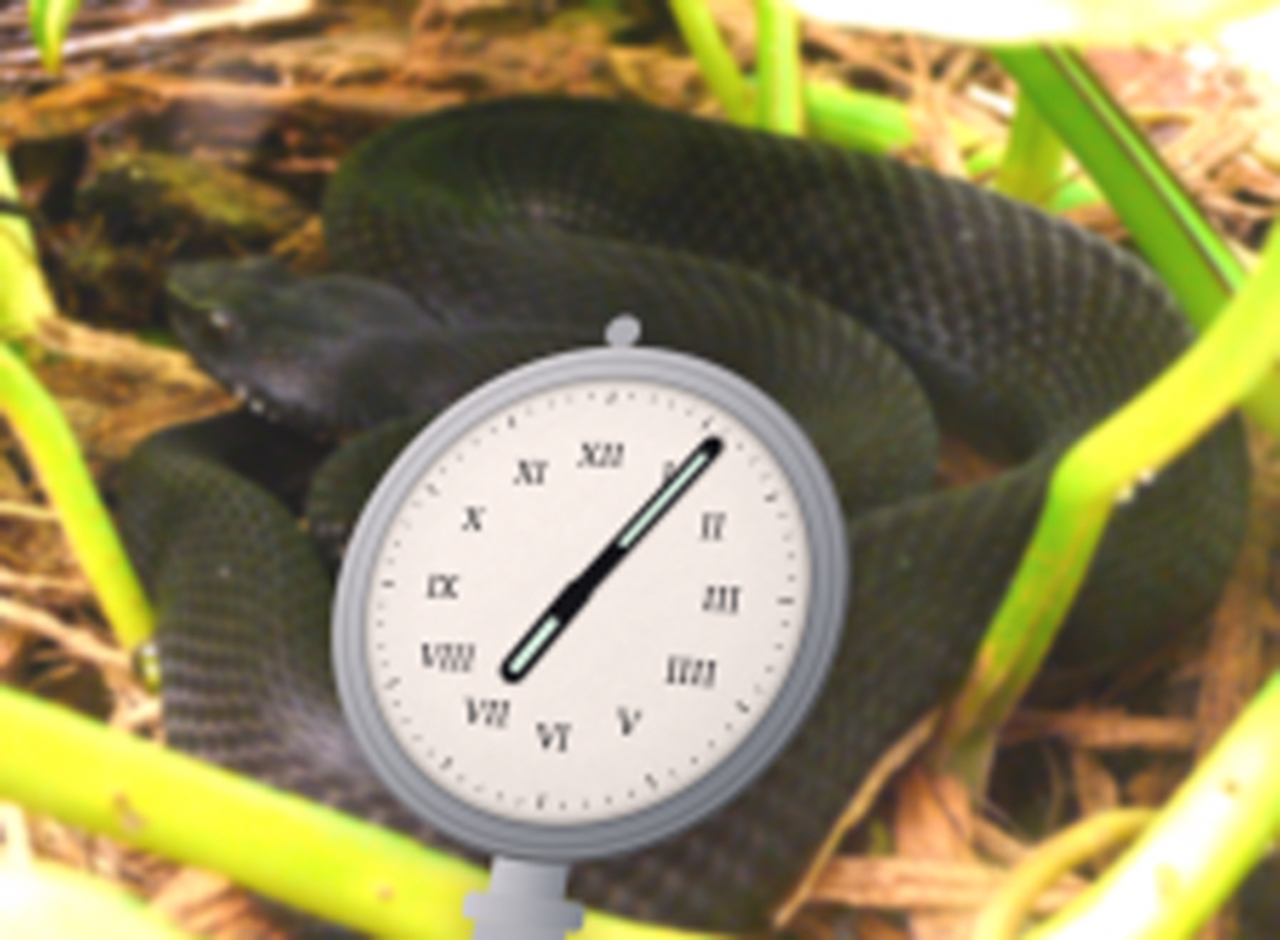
7:06
